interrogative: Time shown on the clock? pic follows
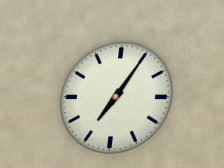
7:05
